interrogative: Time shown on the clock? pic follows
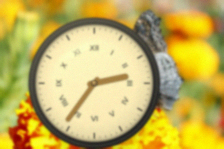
2:36
